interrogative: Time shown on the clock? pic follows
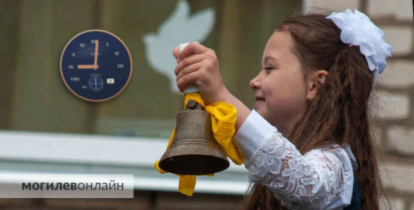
9:01
